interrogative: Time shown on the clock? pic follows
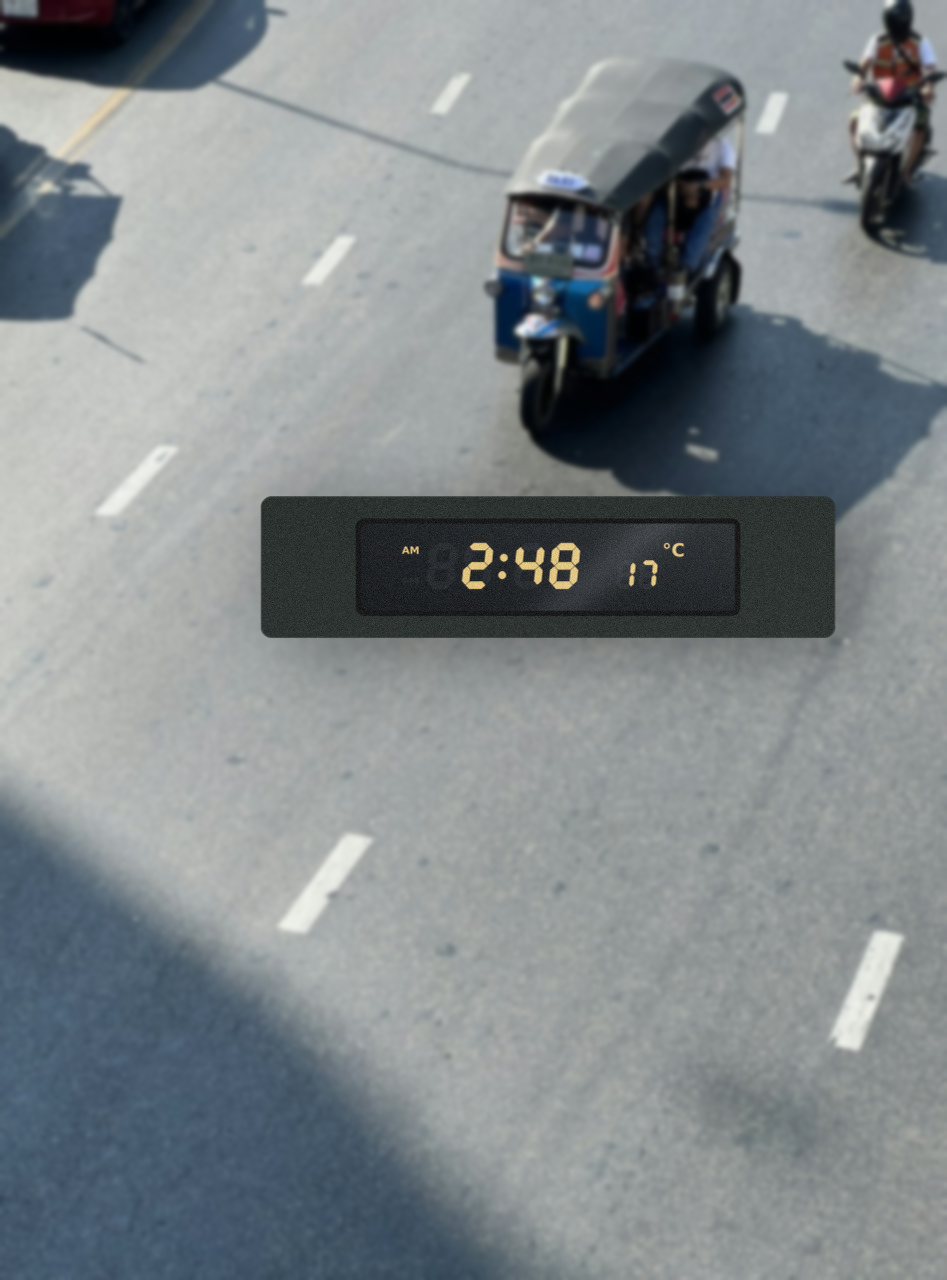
2:48
